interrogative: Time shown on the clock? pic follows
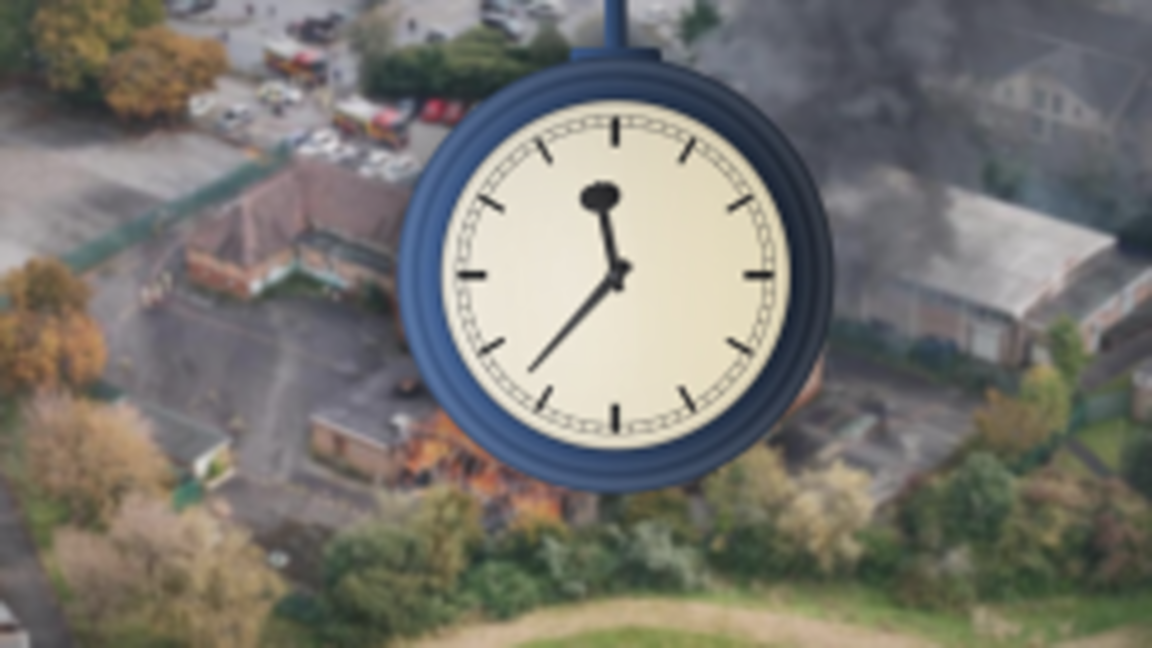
11:37
